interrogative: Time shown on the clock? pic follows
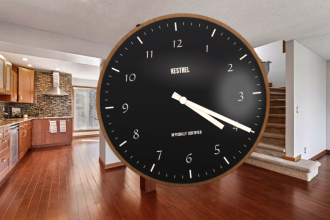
4:20
